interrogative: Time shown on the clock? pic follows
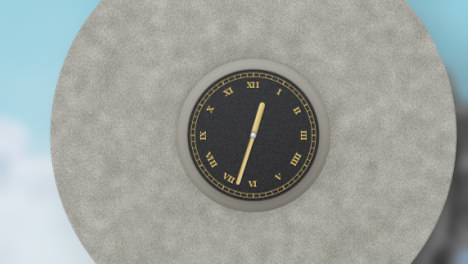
12:33
